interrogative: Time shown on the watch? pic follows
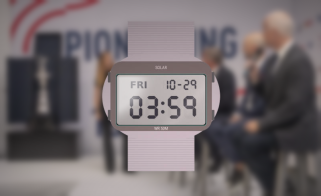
3:59
